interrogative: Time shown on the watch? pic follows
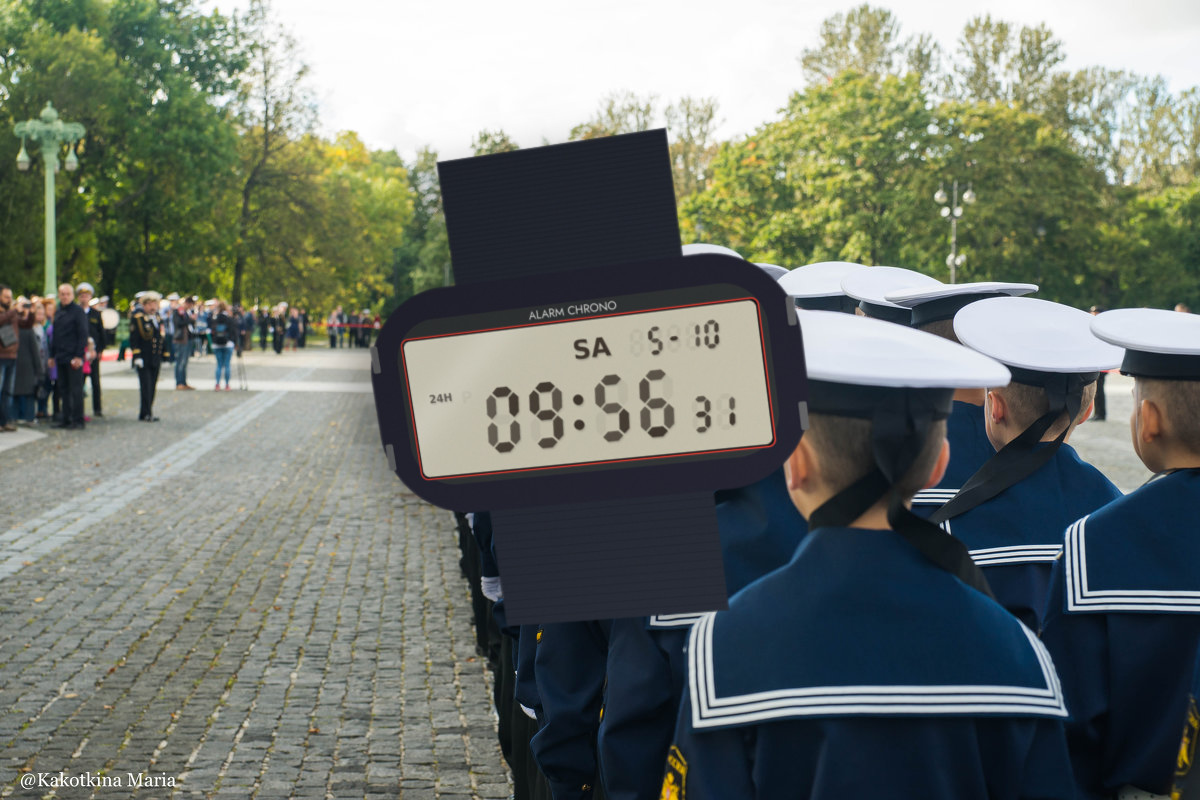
9:56:31
